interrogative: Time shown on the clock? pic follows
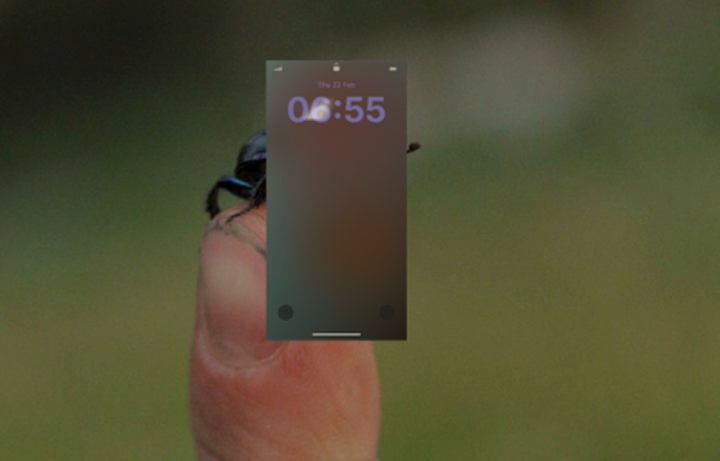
6:55
